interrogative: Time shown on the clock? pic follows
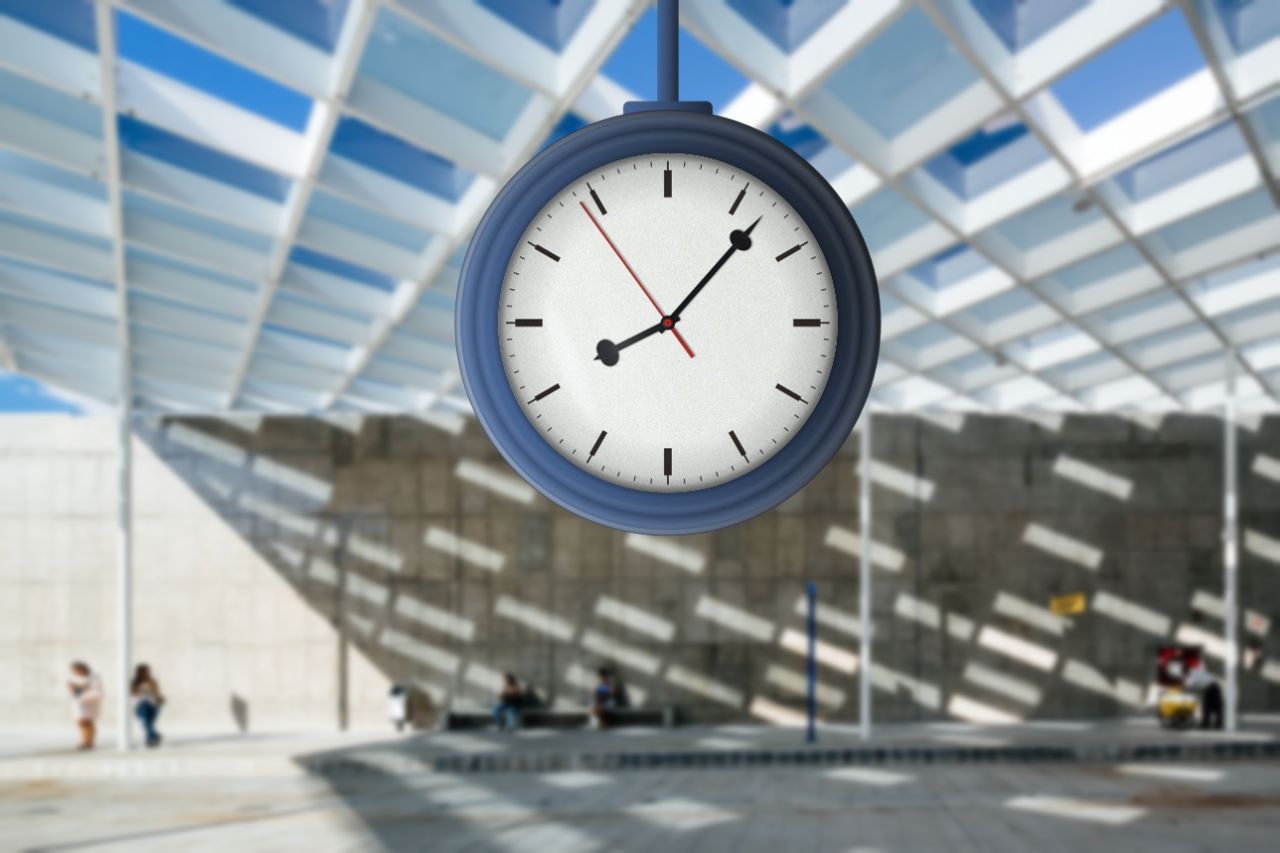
8:06:54
